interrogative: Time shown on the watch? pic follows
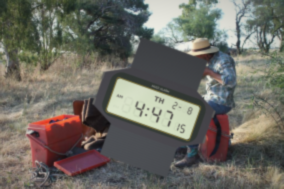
4:47
